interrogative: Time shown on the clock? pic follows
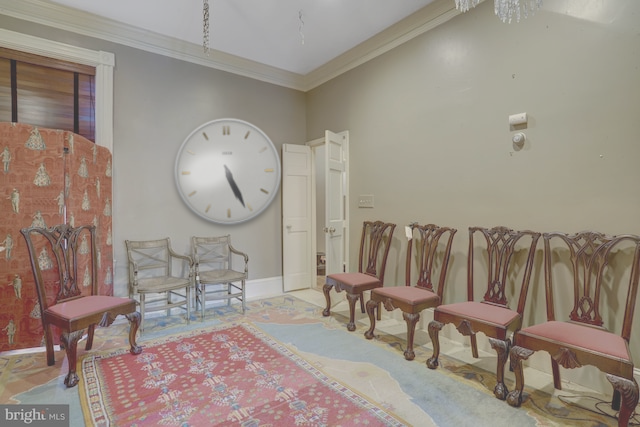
5:26
